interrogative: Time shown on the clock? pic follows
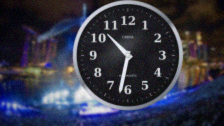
10:32
